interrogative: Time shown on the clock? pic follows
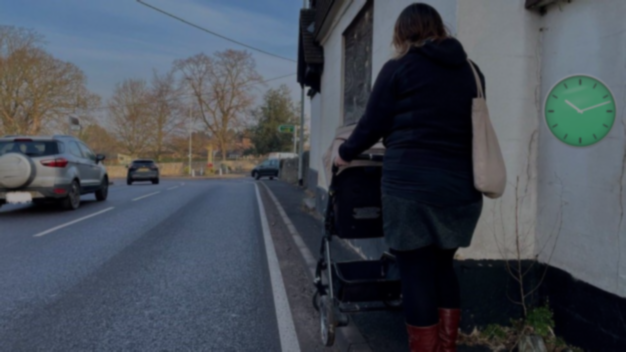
10:12
